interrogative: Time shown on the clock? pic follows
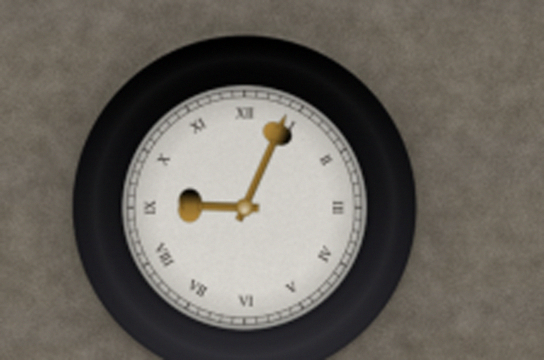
9:04
